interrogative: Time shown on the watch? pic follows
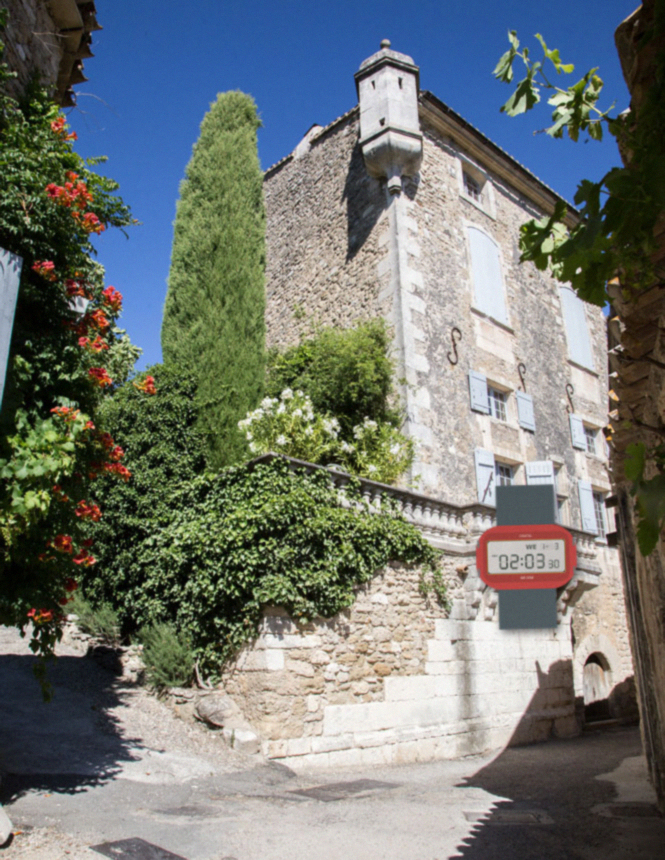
2:03
